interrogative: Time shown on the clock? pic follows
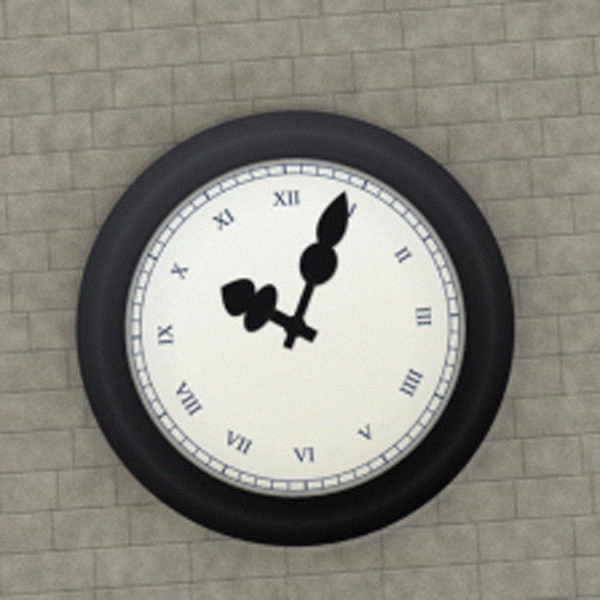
10:04
